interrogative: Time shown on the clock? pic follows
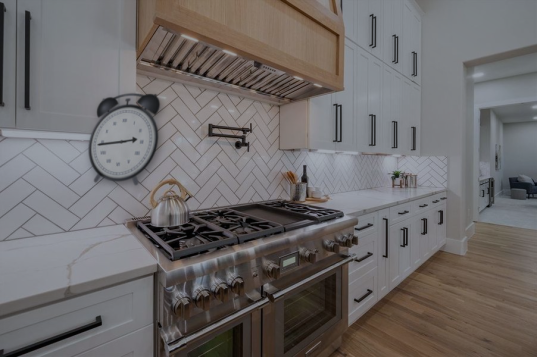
2:44
